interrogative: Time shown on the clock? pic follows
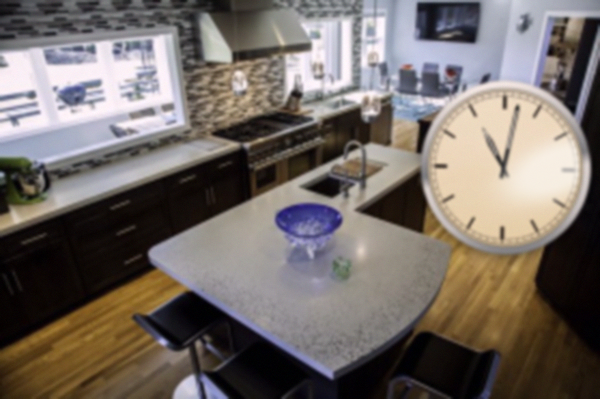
11:02
